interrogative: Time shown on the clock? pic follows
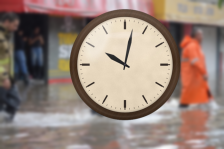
10:02
